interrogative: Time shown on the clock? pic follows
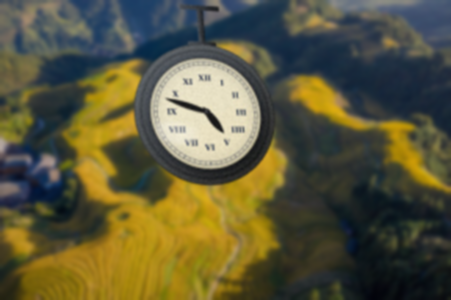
4:48
